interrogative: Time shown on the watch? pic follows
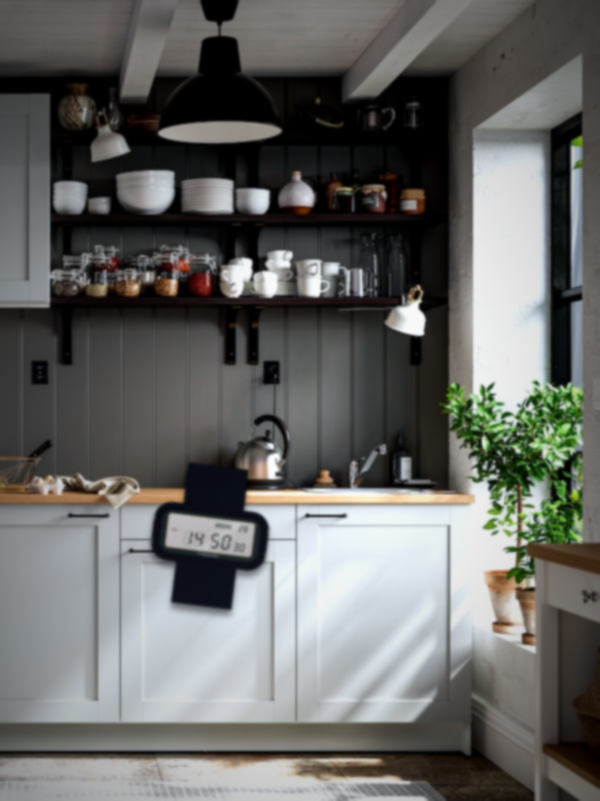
14:50
